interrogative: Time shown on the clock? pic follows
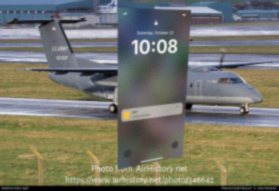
10:08
